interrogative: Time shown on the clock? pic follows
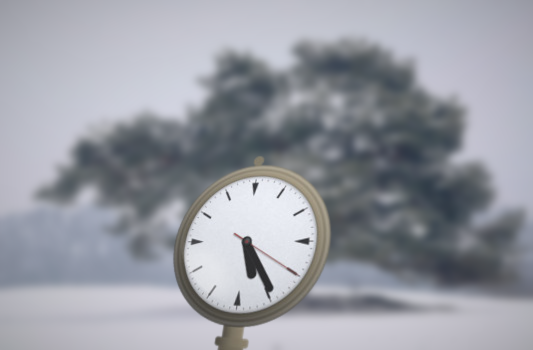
5:24:20
